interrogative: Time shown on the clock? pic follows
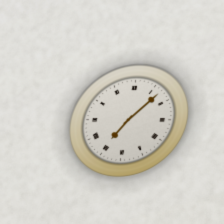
7:07
